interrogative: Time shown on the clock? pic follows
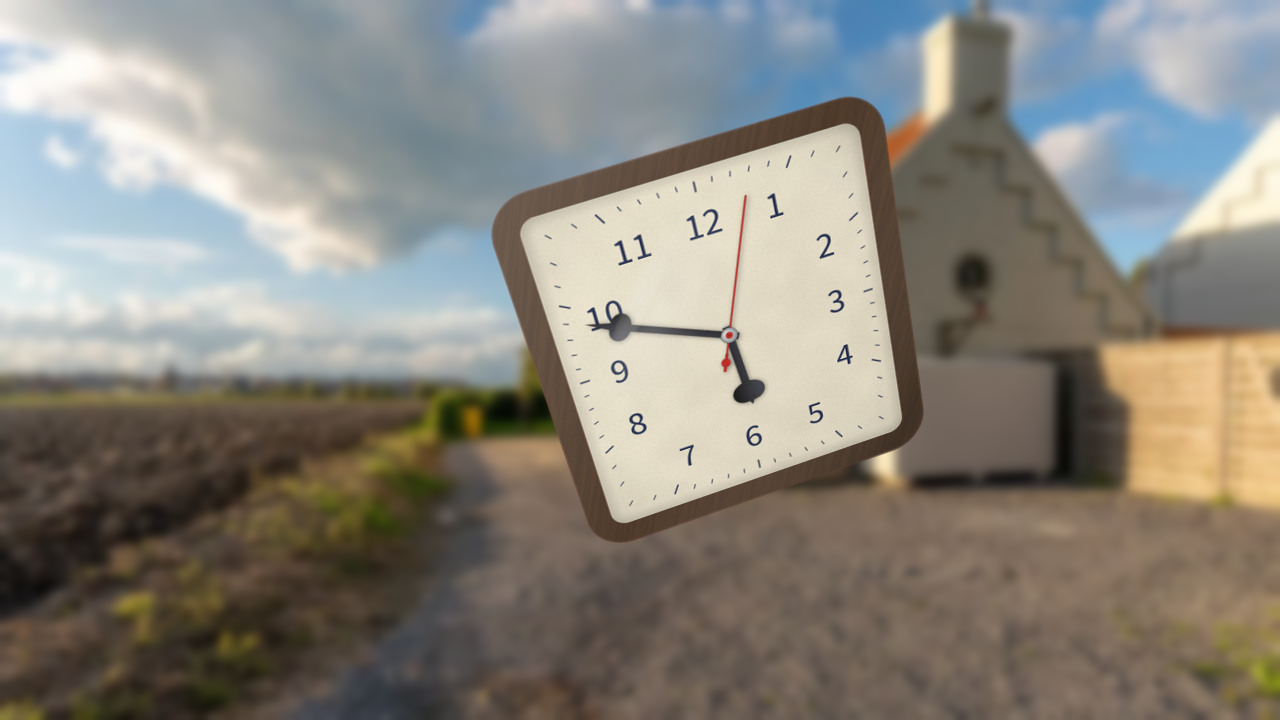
5:49:03
